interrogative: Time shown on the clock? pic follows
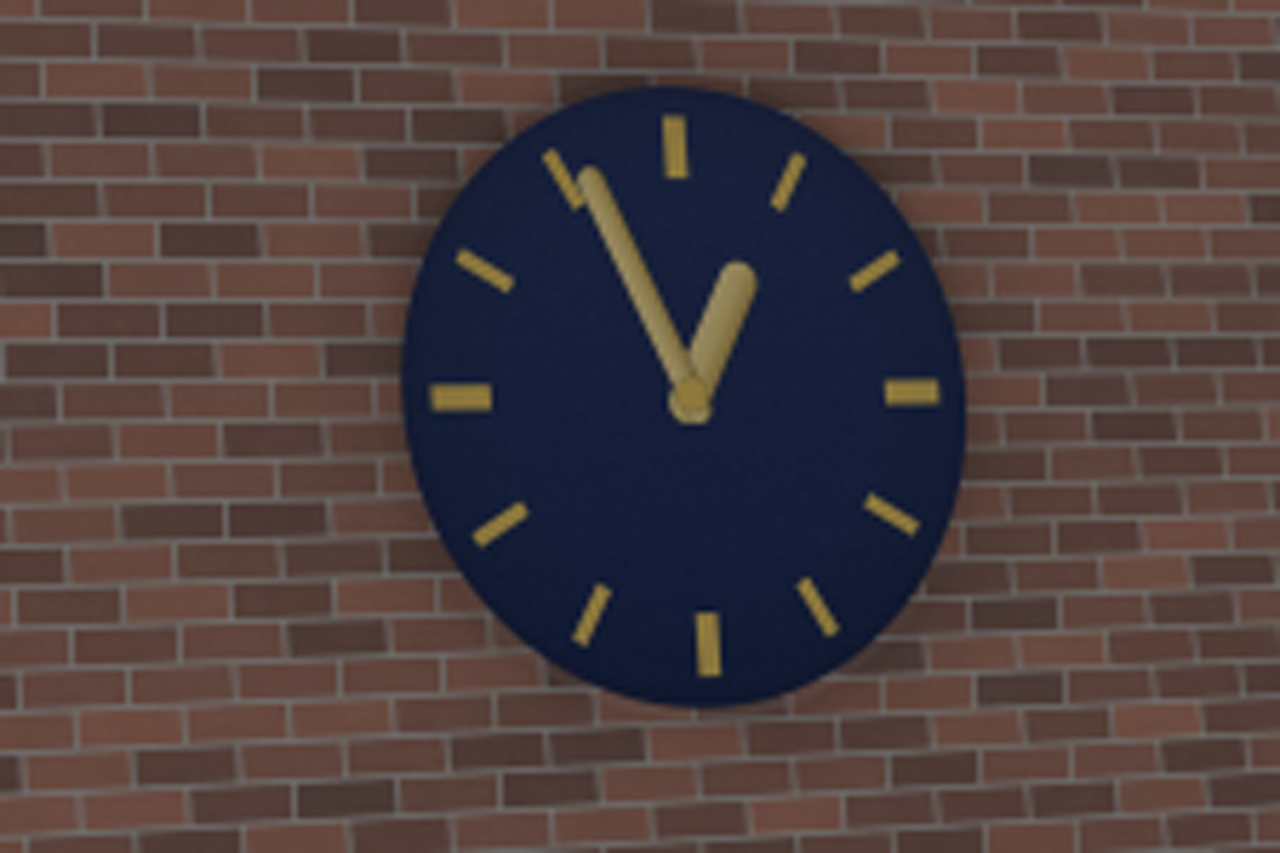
12:56
